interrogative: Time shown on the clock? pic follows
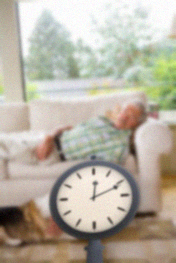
12:11
